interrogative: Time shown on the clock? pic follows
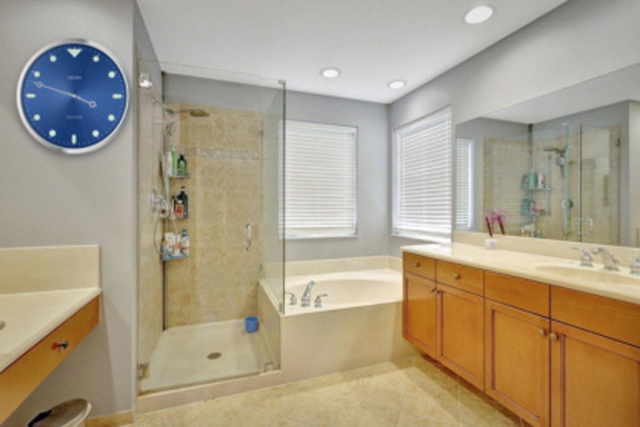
3:48
